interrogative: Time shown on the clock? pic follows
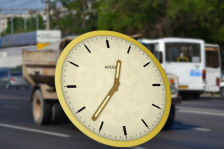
12:37
